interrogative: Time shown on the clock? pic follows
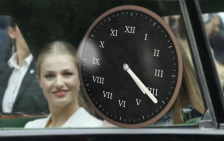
4:21
